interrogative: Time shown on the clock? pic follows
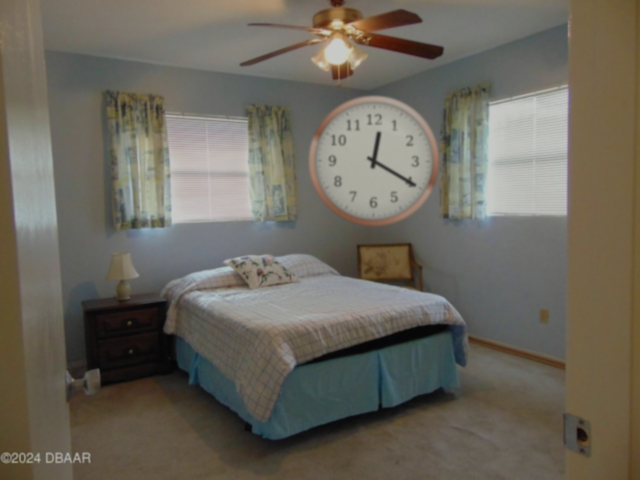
12:20
